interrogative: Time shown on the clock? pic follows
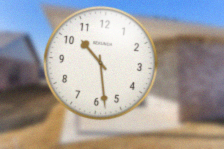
10:28
